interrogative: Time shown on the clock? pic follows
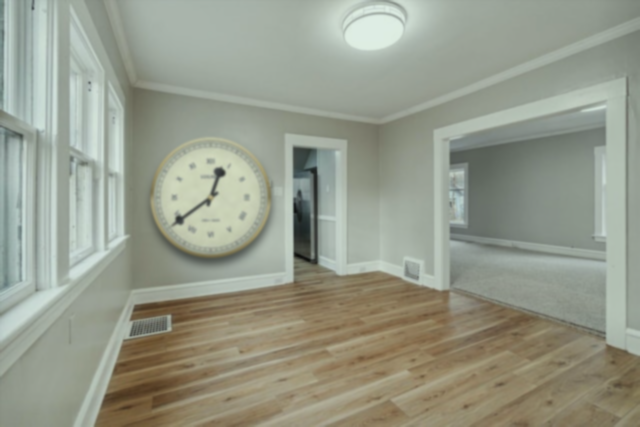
12:39
